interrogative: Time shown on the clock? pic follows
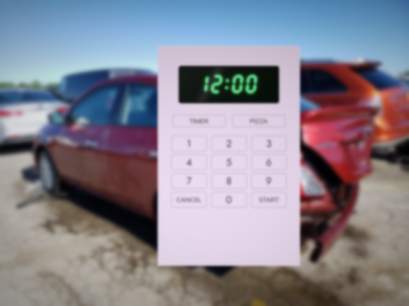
12:00
